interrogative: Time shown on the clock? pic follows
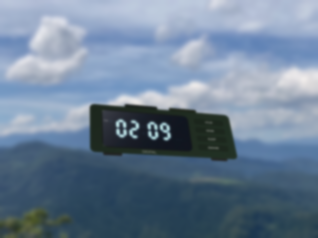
2:09
